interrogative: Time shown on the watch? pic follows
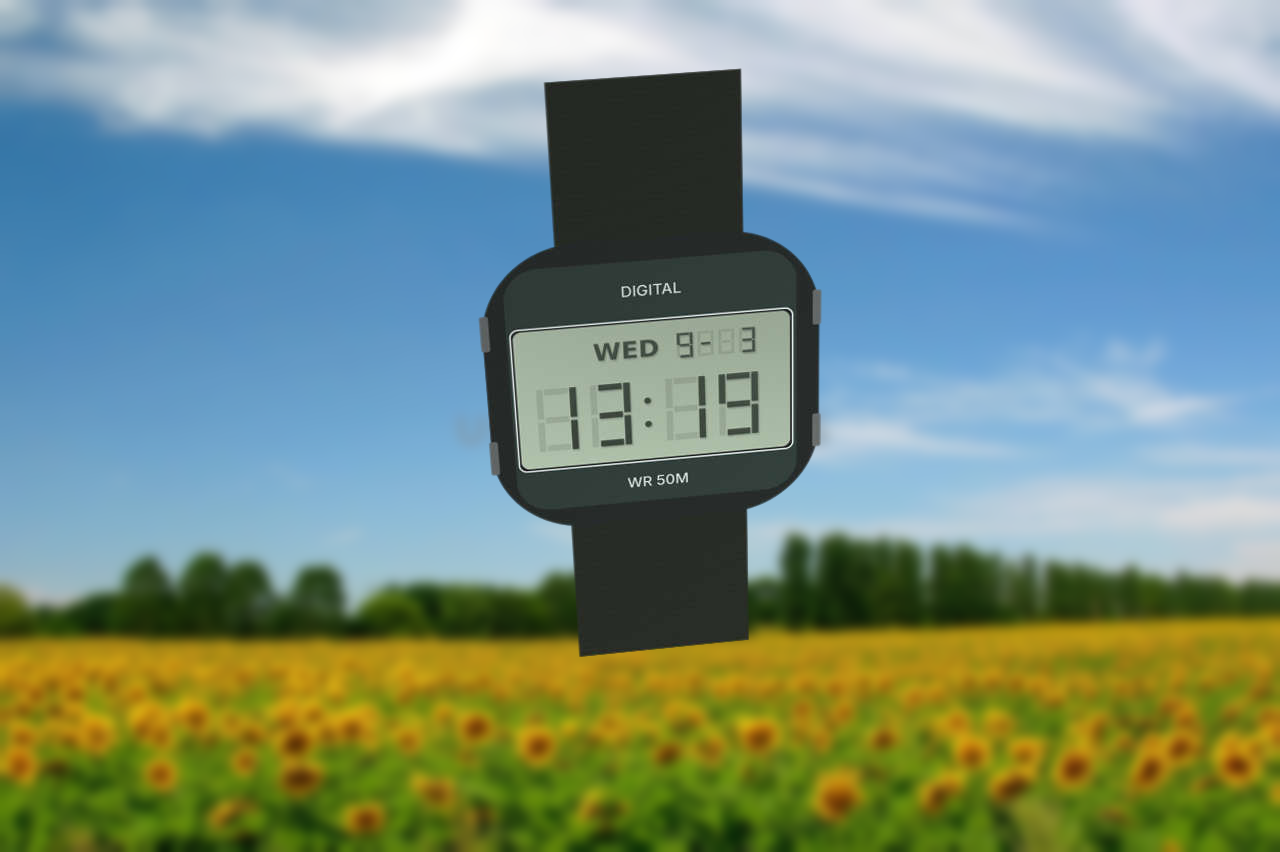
13:19
